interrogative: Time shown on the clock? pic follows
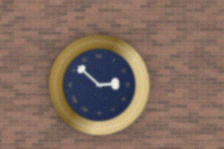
2:52
